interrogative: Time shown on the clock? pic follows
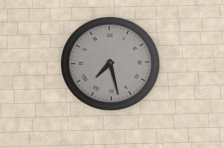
7:28
